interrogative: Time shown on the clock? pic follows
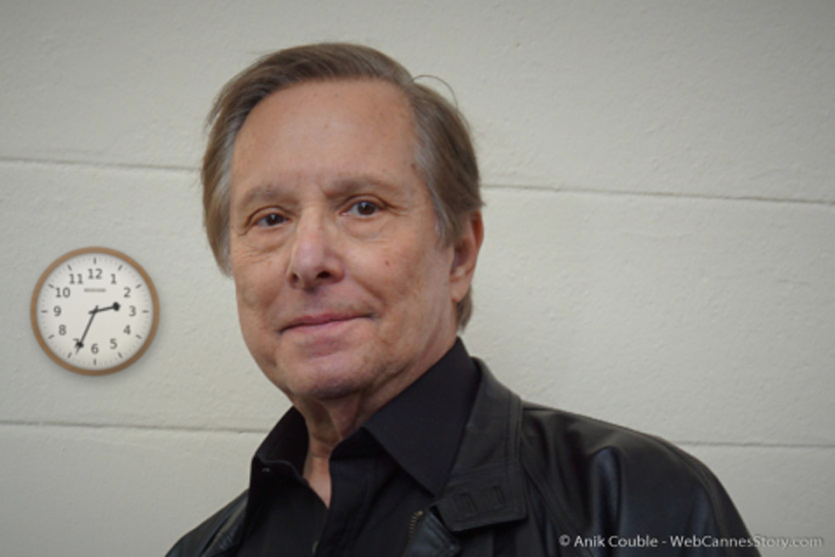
2:34
